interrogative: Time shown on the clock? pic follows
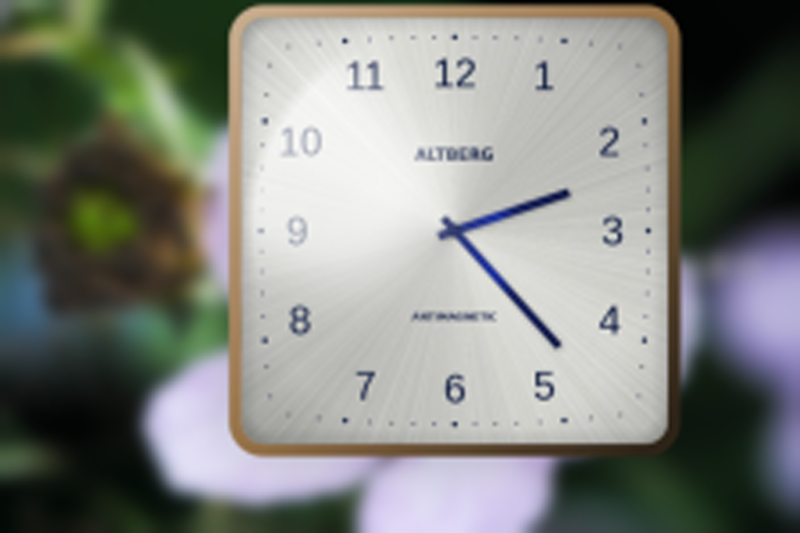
2:23
